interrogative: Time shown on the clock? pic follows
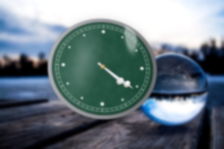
4:21
